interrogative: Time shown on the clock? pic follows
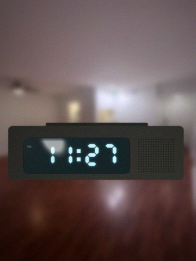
11:27
